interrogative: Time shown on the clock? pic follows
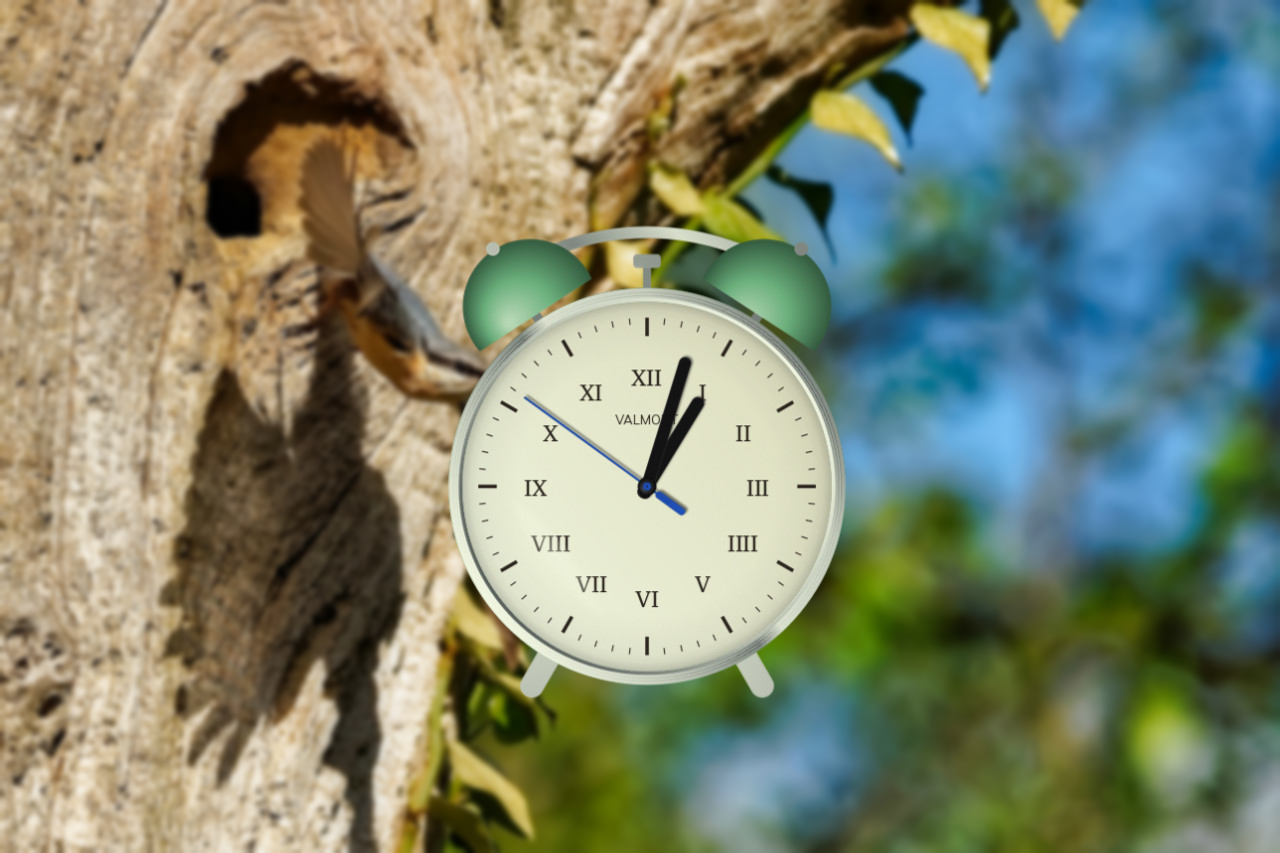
1:02:51
